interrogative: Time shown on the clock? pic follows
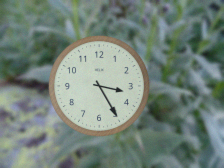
3:25
